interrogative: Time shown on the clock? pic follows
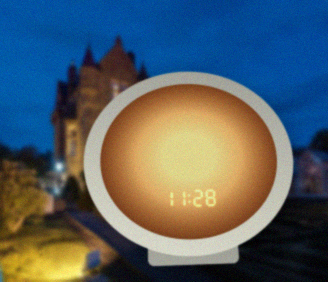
11:28
